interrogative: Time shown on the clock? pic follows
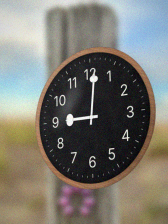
9:01
